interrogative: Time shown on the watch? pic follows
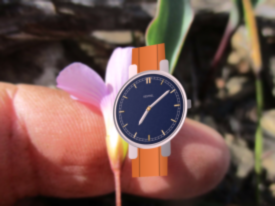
7:09
